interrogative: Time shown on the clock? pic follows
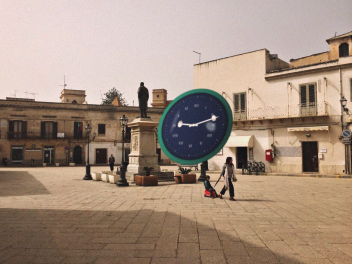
9:12
